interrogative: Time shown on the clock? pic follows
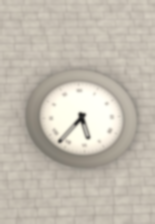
5:37
